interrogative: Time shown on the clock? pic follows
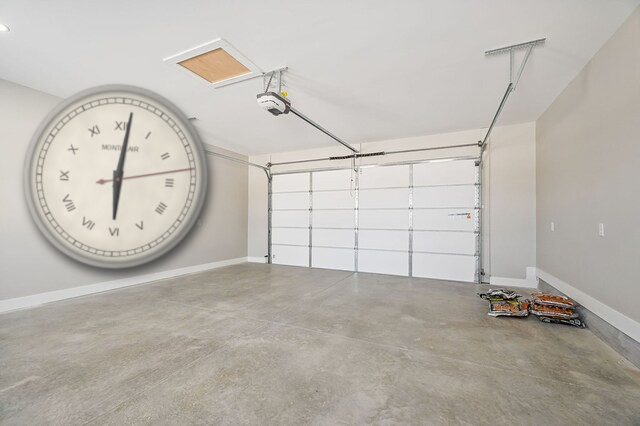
6:01:13
